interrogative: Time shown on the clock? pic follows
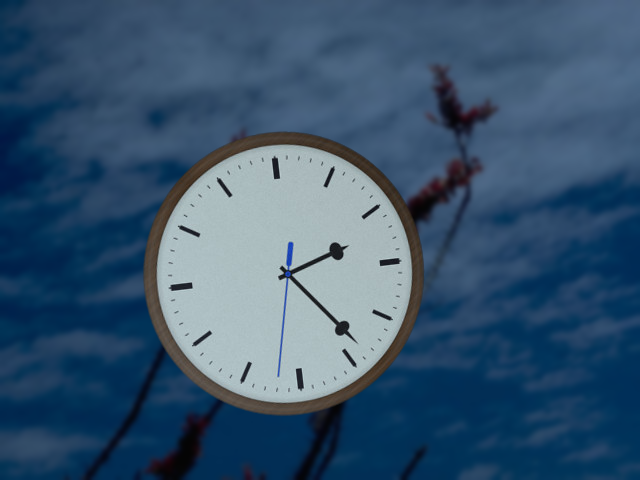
2:23:32
